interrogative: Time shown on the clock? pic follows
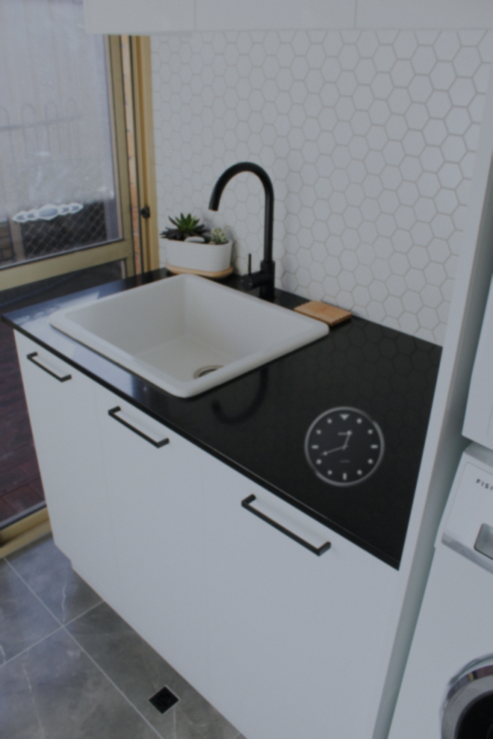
12:42
